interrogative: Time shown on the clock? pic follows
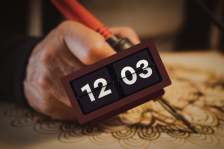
12:03
